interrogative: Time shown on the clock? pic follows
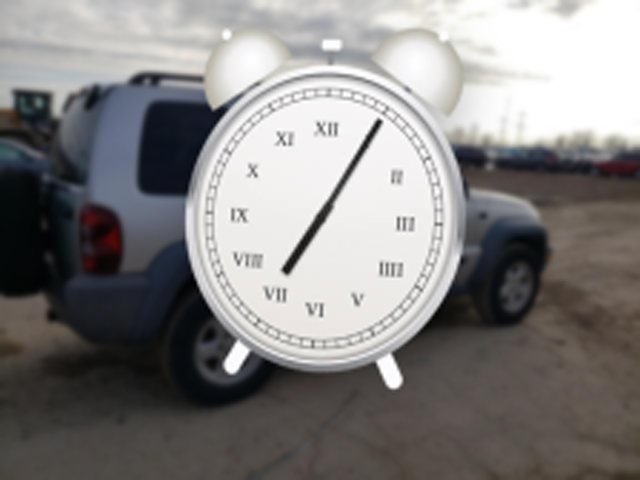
7:05
